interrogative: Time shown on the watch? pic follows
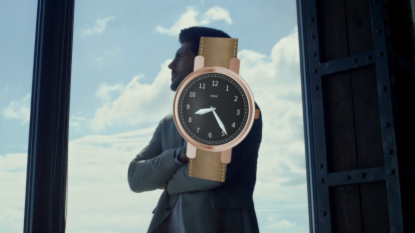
8:24
